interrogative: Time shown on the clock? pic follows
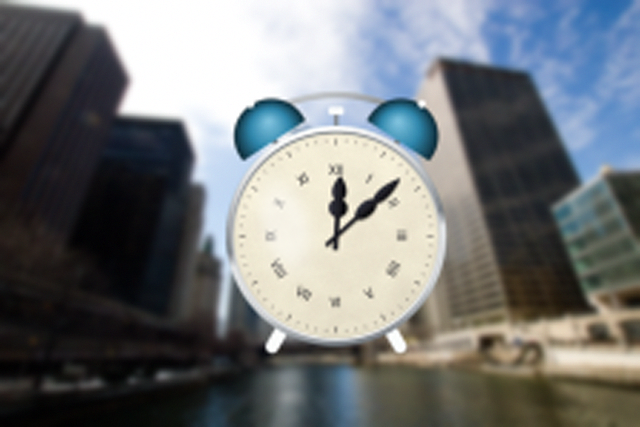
12:08
